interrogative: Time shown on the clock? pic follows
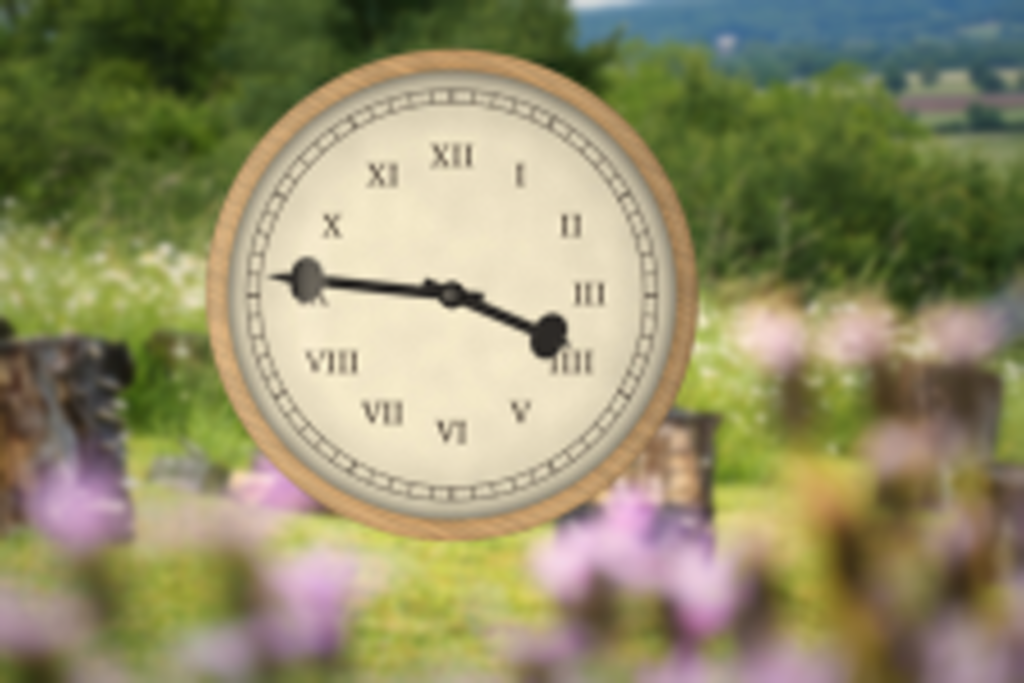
3:46
